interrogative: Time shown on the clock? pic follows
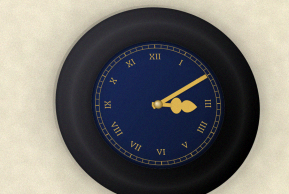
3:10
